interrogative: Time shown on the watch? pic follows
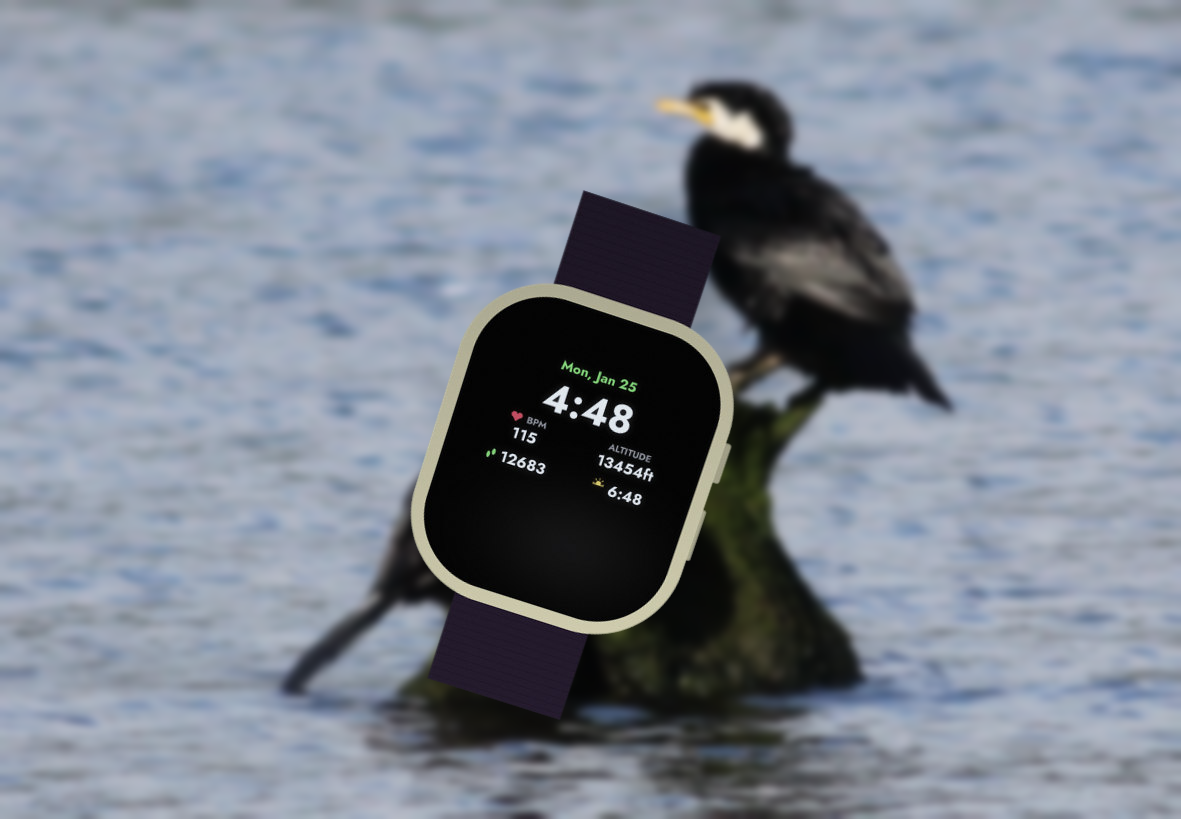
4:48
